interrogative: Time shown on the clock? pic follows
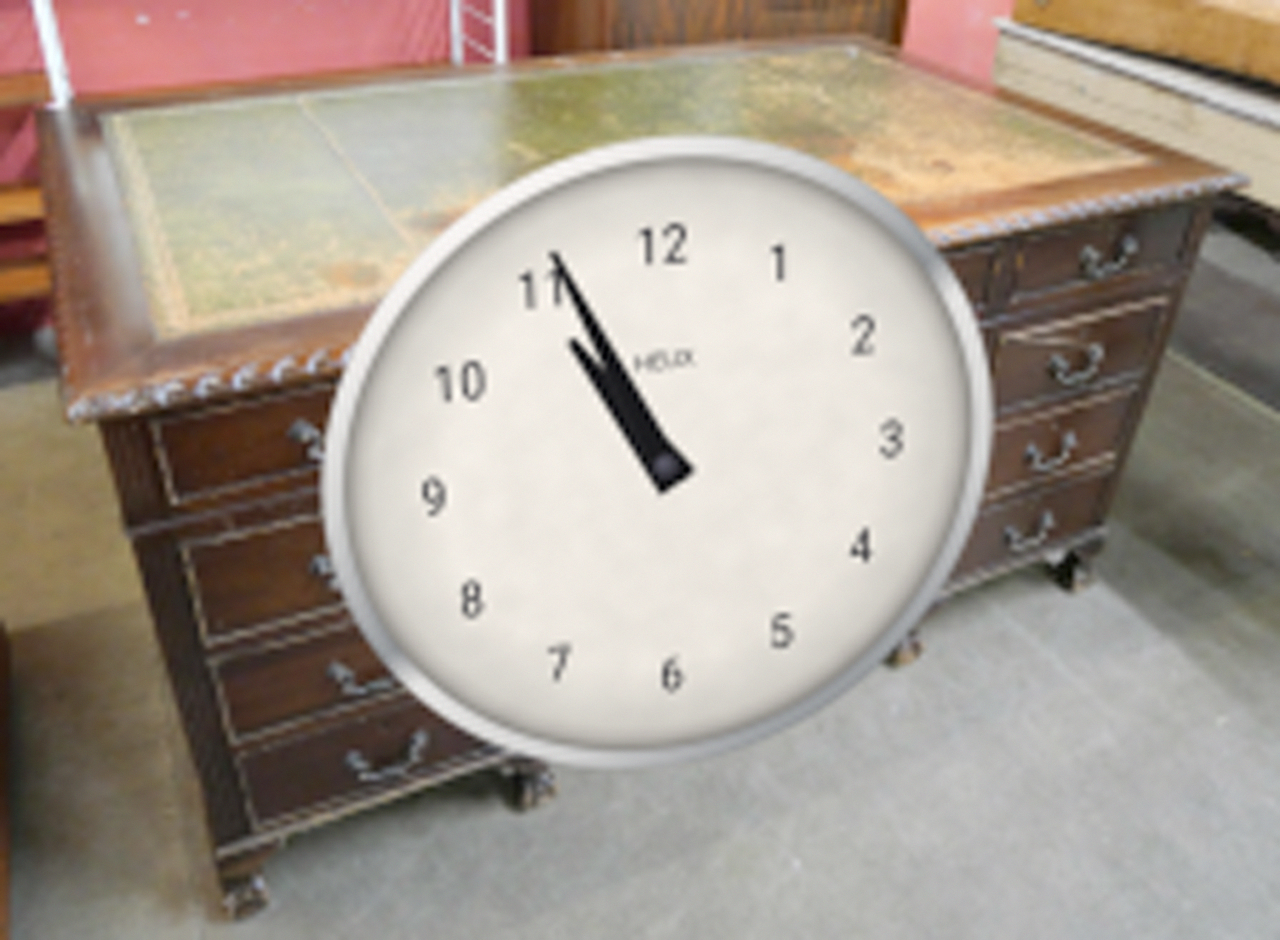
10:56
